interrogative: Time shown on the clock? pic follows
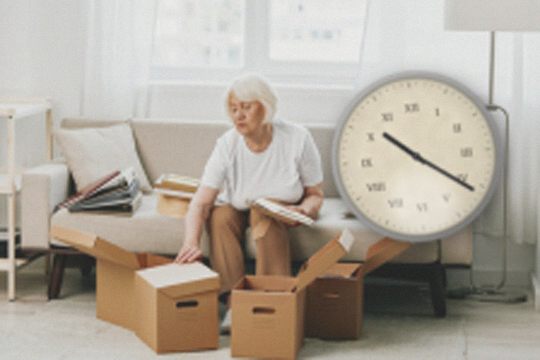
10:21
